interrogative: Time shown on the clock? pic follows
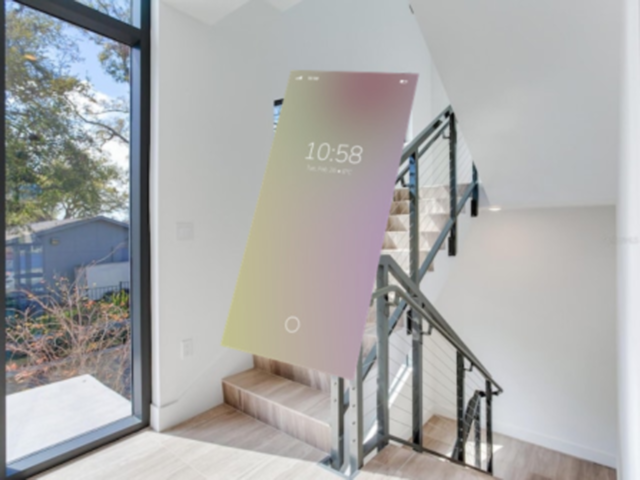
10:58
